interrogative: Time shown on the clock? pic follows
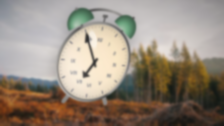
6:55
